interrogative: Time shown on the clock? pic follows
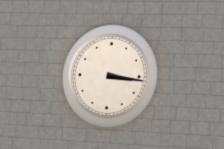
3:16
